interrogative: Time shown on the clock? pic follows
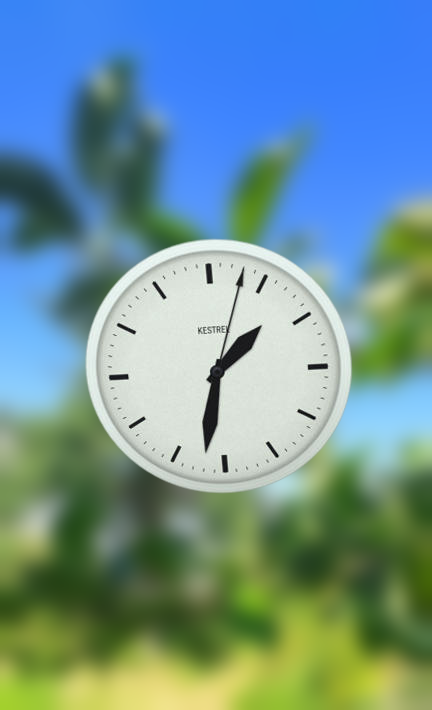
1:32:03
